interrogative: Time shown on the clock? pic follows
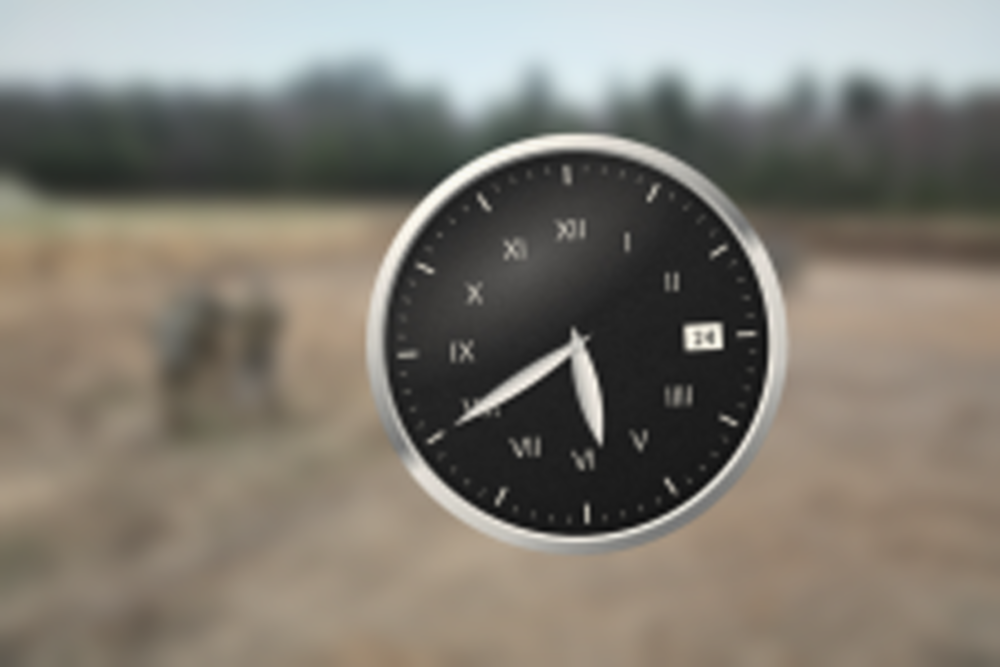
5:40
